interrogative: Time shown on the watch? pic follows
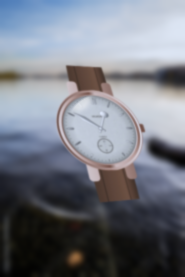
12:51
